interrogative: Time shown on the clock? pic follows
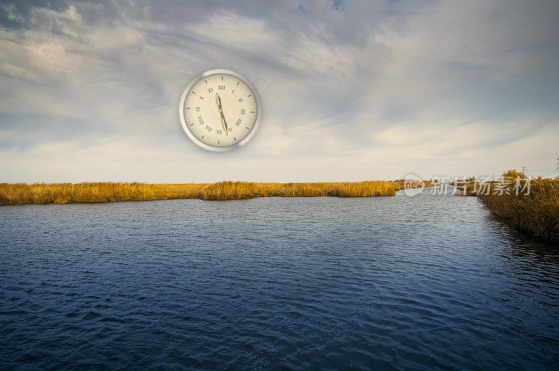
11:27
